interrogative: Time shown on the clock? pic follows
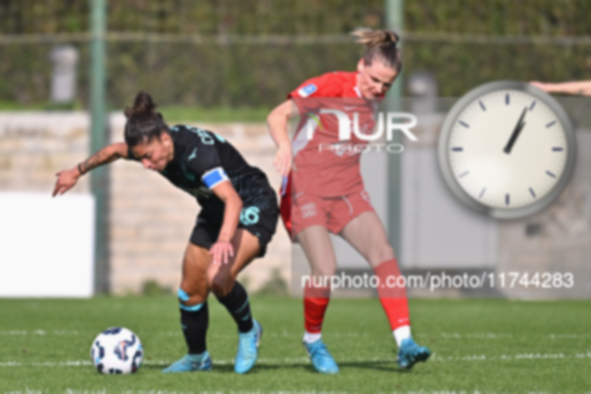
1:04
